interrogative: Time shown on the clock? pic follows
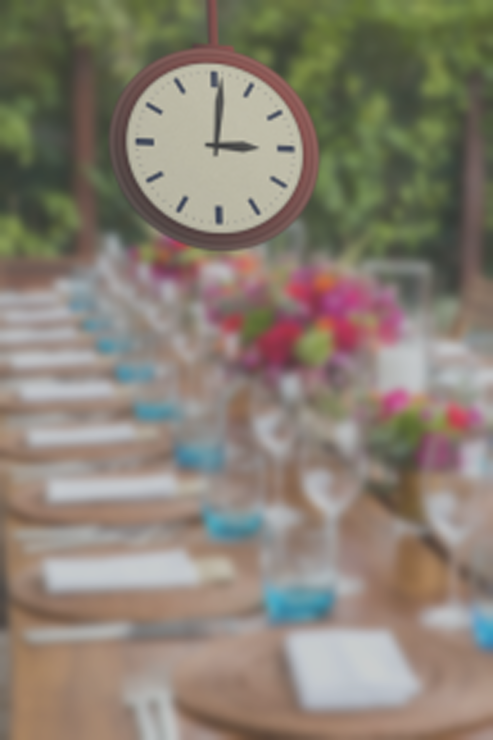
3:01
